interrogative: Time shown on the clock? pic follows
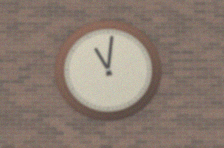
11:01
